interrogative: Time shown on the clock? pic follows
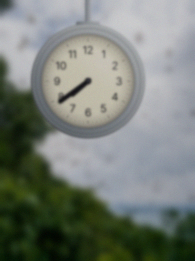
7:39
